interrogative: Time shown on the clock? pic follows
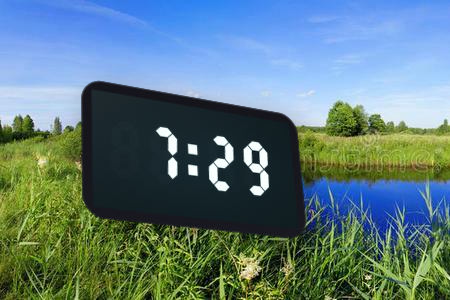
7:29
